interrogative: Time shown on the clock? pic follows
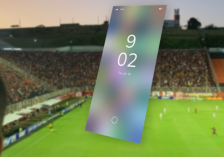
9:02
